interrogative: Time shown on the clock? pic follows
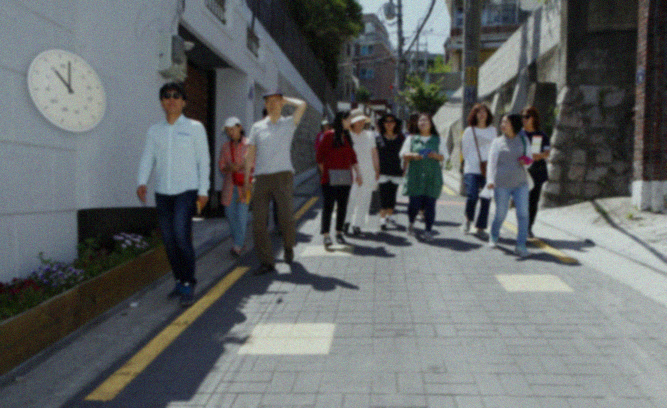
11:03
